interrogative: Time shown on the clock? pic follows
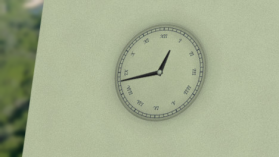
12:43
